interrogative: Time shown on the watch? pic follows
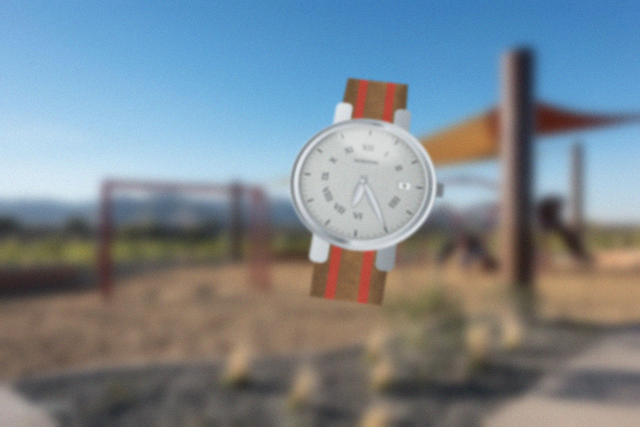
6:25
